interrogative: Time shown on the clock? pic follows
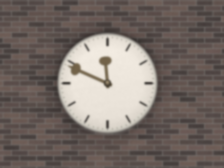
11:49
